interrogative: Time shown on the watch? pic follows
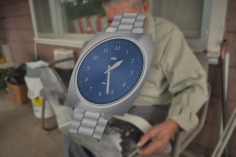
1:27
